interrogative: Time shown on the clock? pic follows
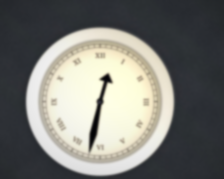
12:32
